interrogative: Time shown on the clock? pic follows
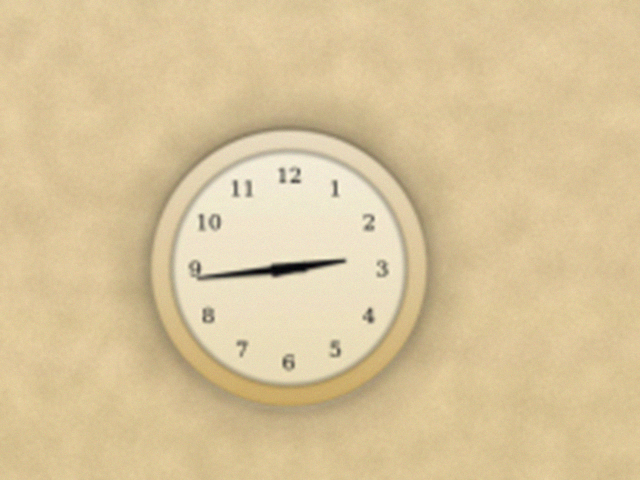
2:44
